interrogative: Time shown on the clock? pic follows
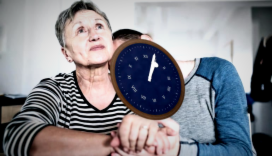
1:04
